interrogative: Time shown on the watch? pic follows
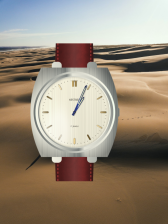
1:04
